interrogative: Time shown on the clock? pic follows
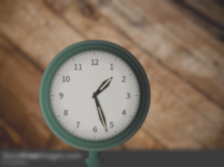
1:27
